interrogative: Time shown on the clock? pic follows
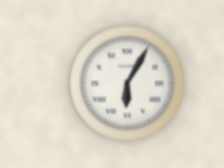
6:05
